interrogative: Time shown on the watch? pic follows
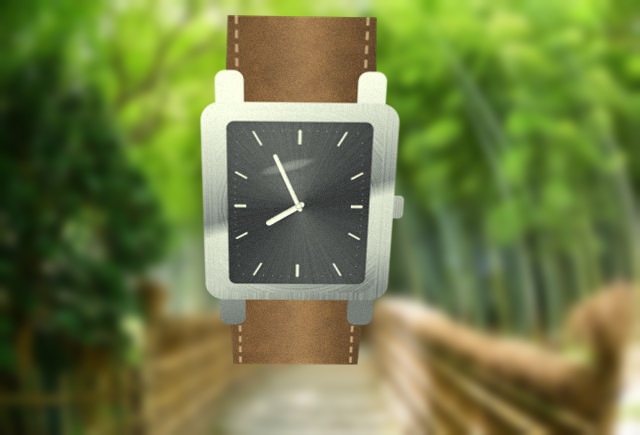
7:56
